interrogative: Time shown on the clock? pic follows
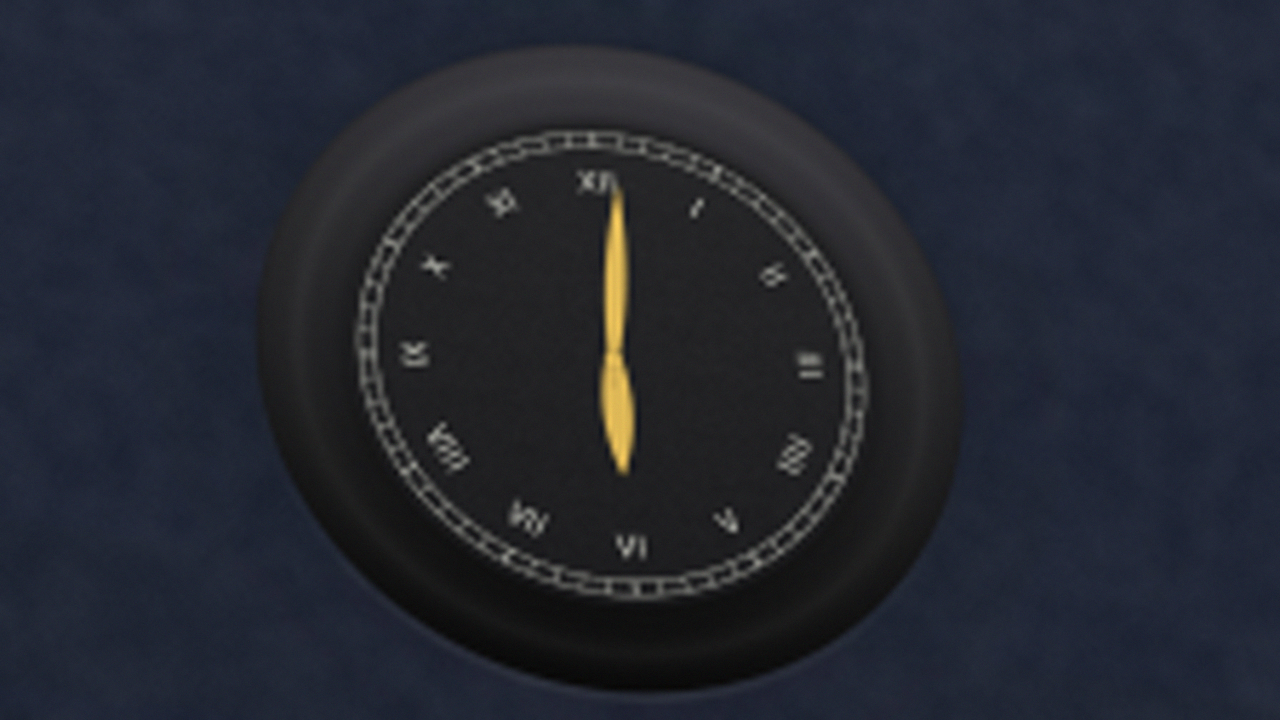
6:01
